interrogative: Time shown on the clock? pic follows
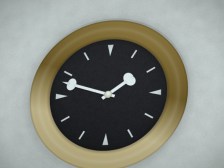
1:48
